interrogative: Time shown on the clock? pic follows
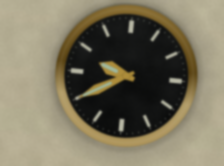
9:40
